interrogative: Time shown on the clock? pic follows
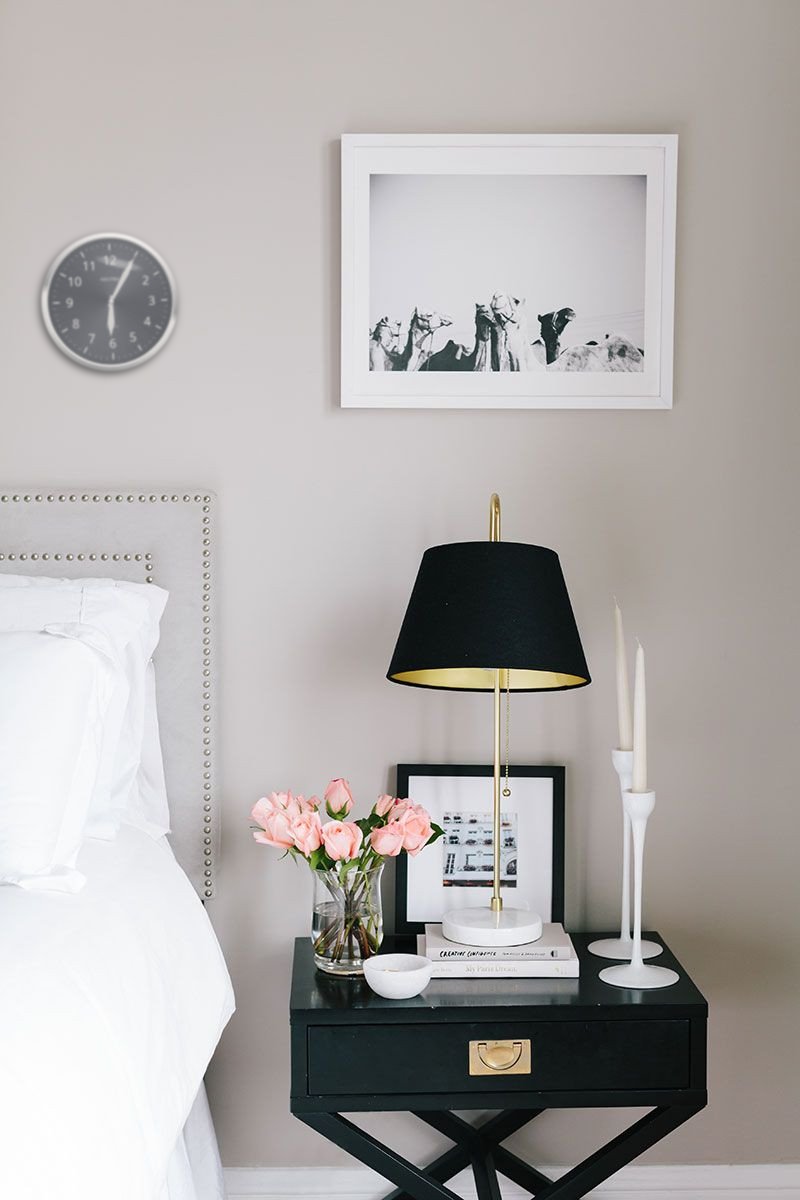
6:05
